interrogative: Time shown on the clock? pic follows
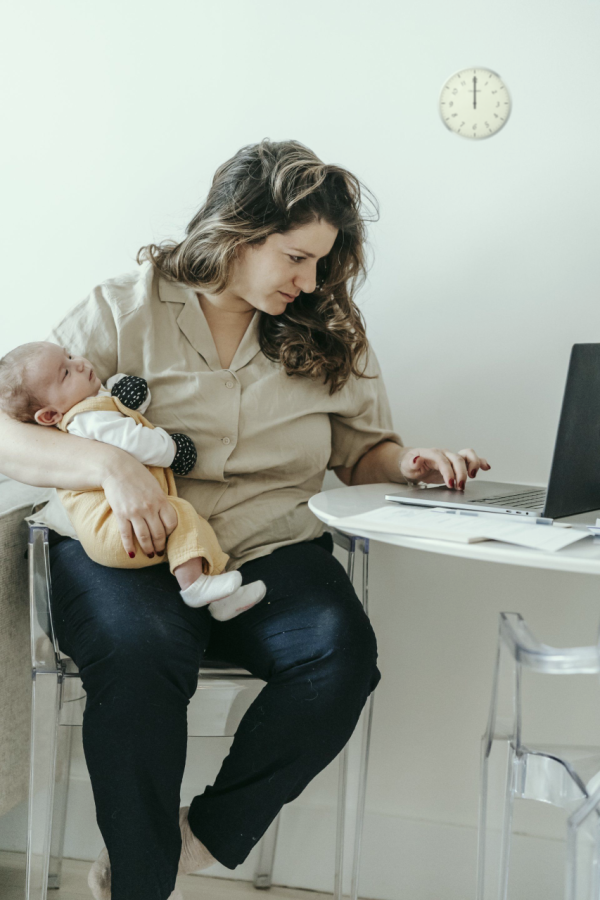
12:00
